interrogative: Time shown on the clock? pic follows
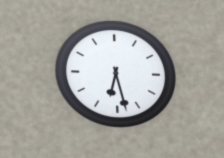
6:28
